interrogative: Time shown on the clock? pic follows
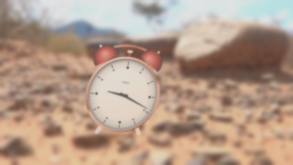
9:19
